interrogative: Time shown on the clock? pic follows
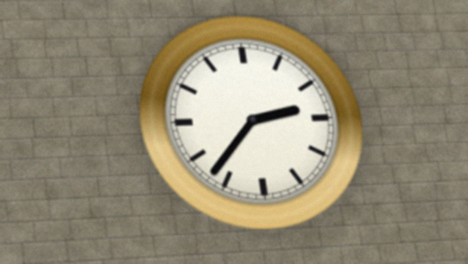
2:37
